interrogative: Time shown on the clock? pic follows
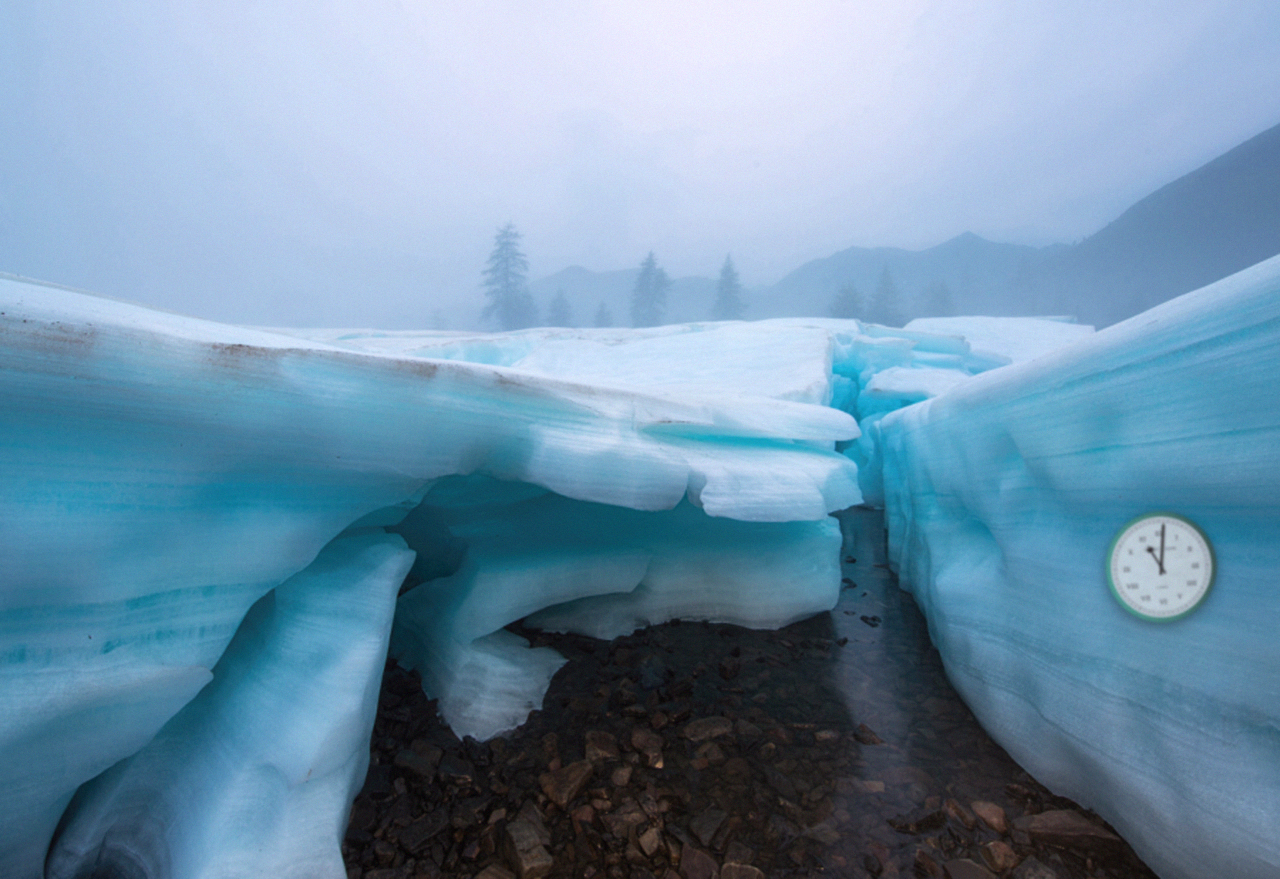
11:01
